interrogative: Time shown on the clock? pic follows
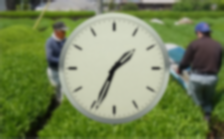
1:34
